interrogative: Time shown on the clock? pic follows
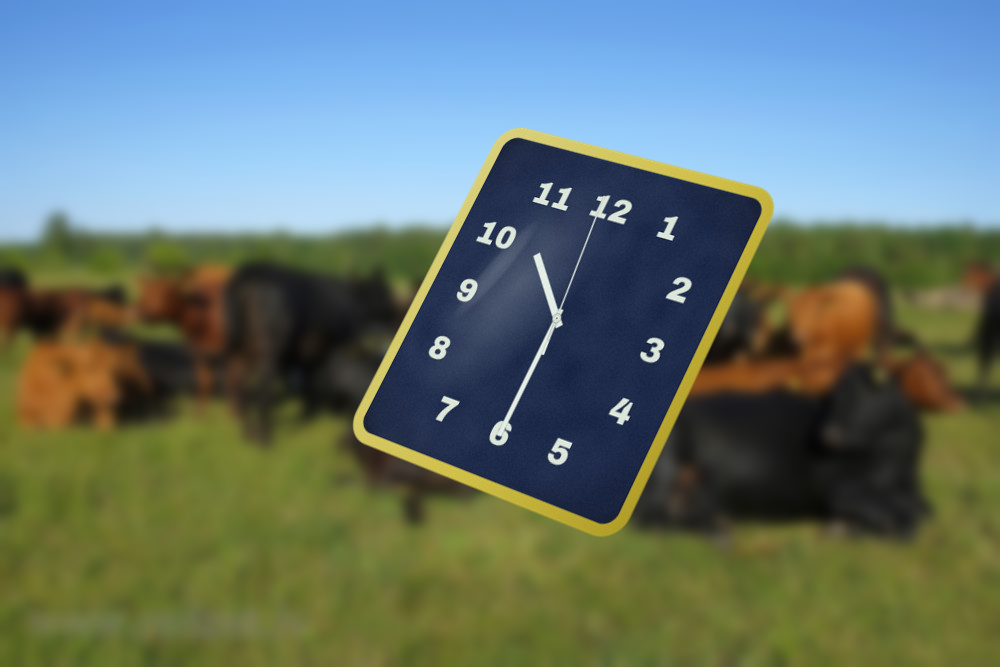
10:29:59
